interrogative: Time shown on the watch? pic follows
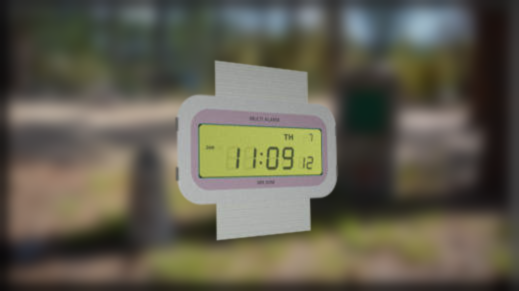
11:09:12
